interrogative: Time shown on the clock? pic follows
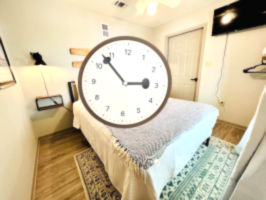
2:53
